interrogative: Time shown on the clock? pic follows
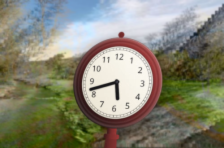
5:42
